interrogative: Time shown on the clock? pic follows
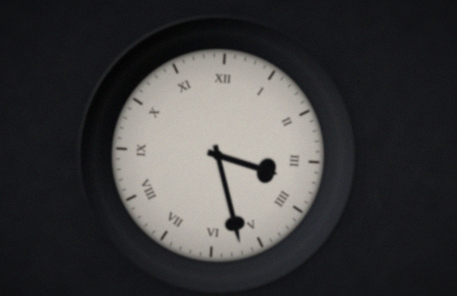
3:27
